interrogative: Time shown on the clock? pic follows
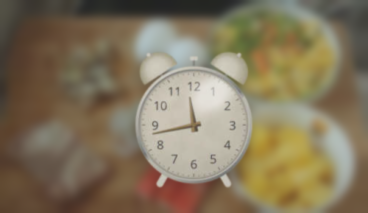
11:43
